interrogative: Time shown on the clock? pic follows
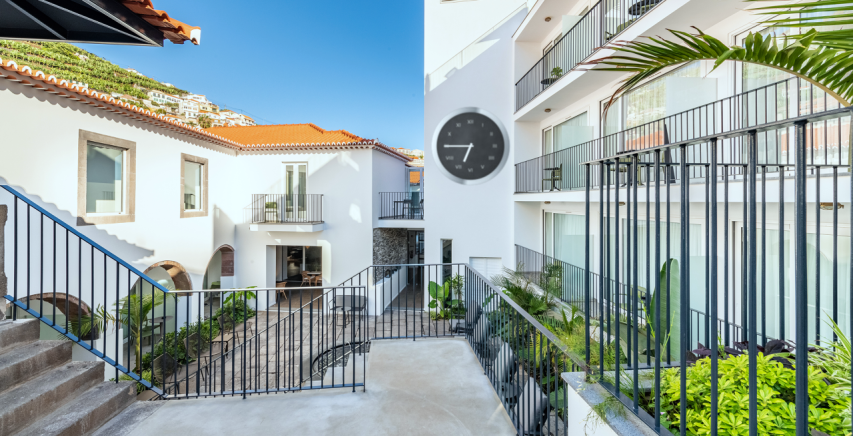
6:45
